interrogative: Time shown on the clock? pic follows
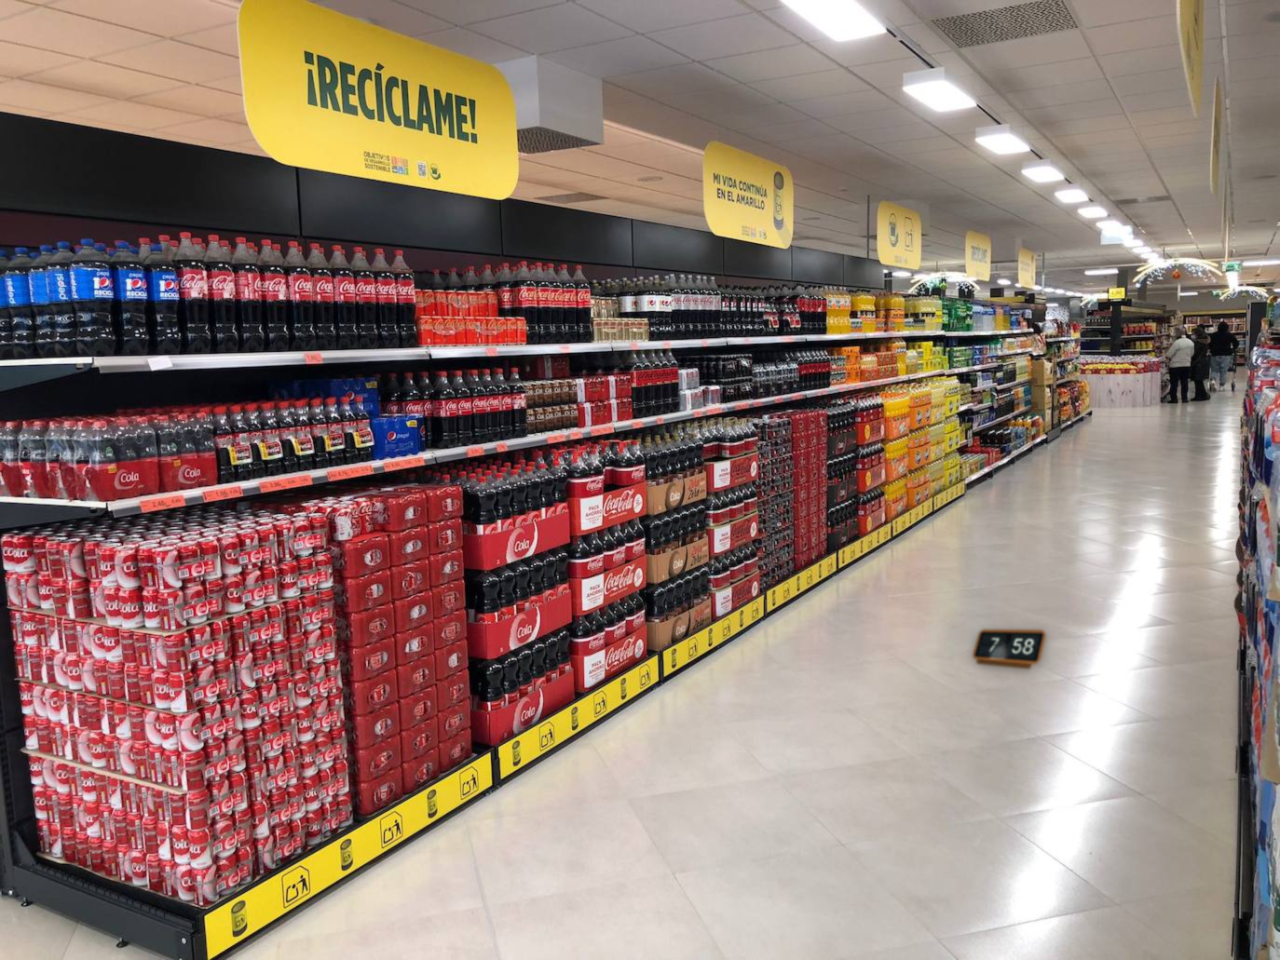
7:58
